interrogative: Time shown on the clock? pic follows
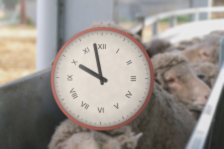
9:58
